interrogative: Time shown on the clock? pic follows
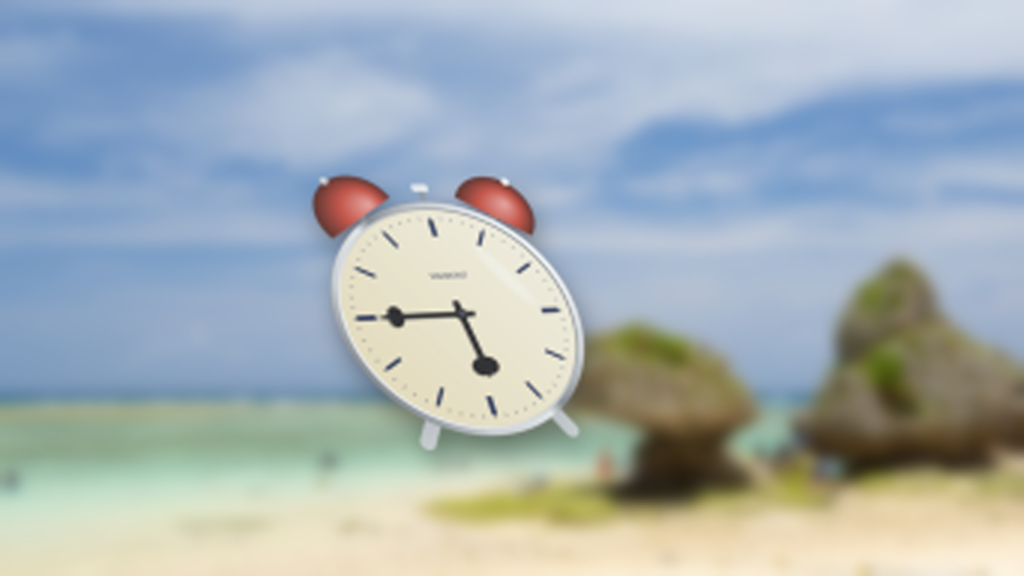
5:45
